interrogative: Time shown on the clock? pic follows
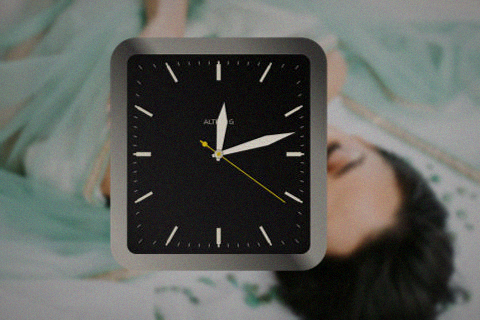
12:12:21
